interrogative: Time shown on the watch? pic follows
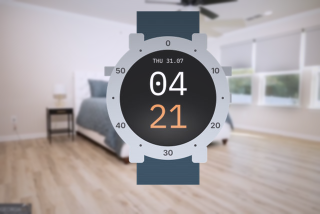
4:21
